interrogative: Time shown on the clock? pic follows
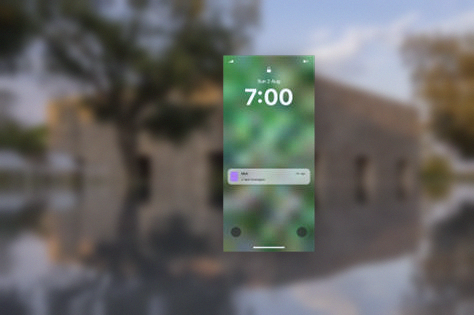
7:00
